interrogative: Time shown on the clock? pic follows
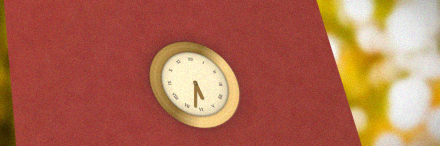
5:32
